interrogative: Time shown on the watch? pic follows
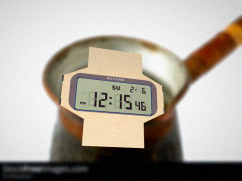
12:15:46
